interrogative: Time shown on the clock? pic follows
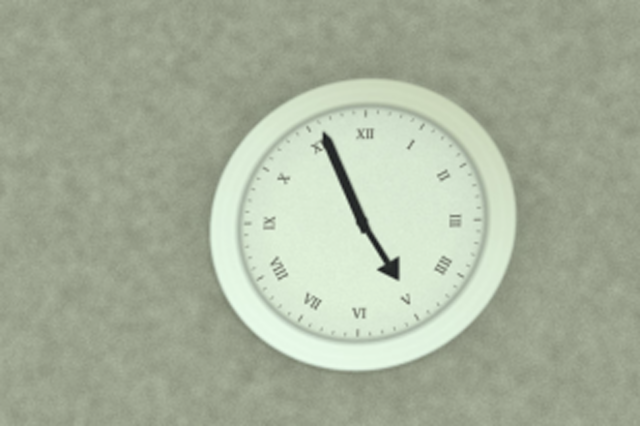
4:56
